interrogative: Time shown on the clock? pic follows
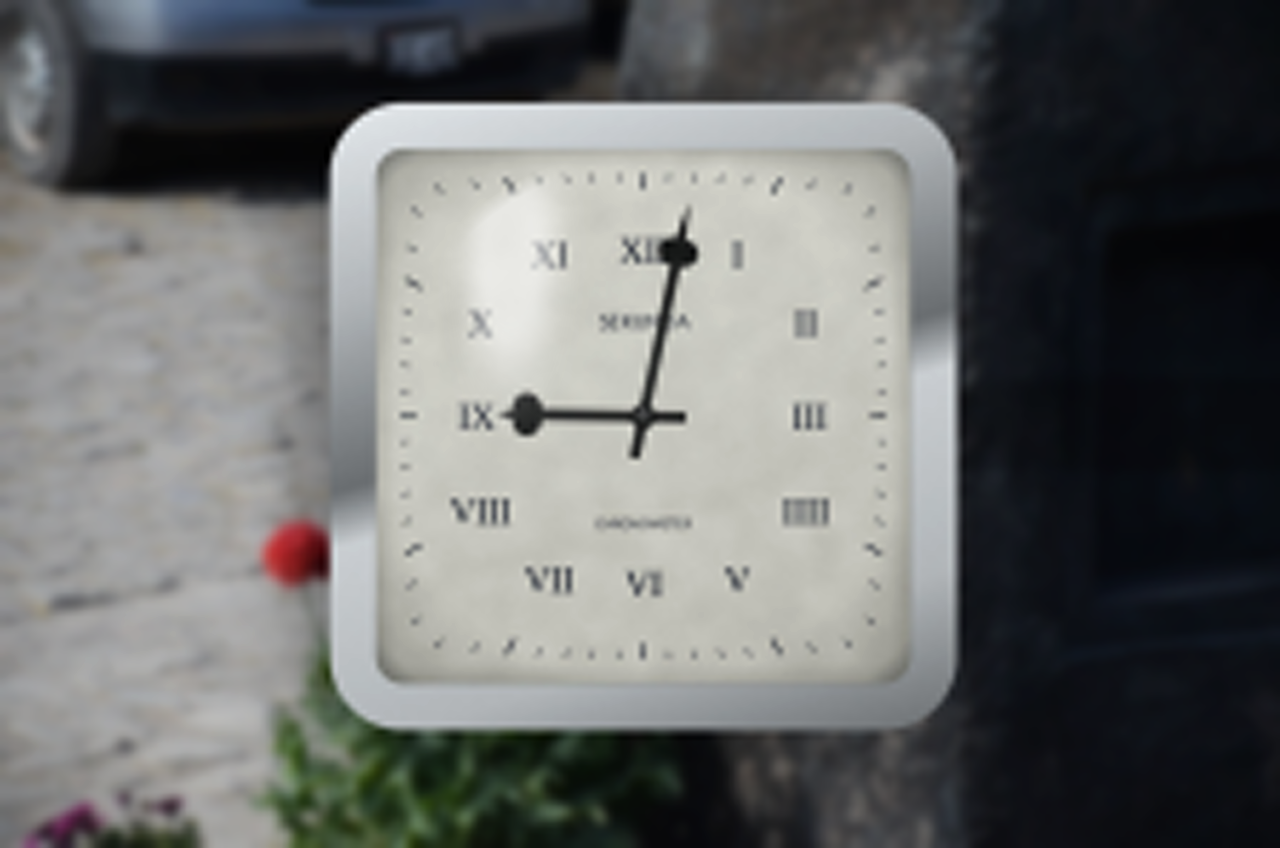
9:02
